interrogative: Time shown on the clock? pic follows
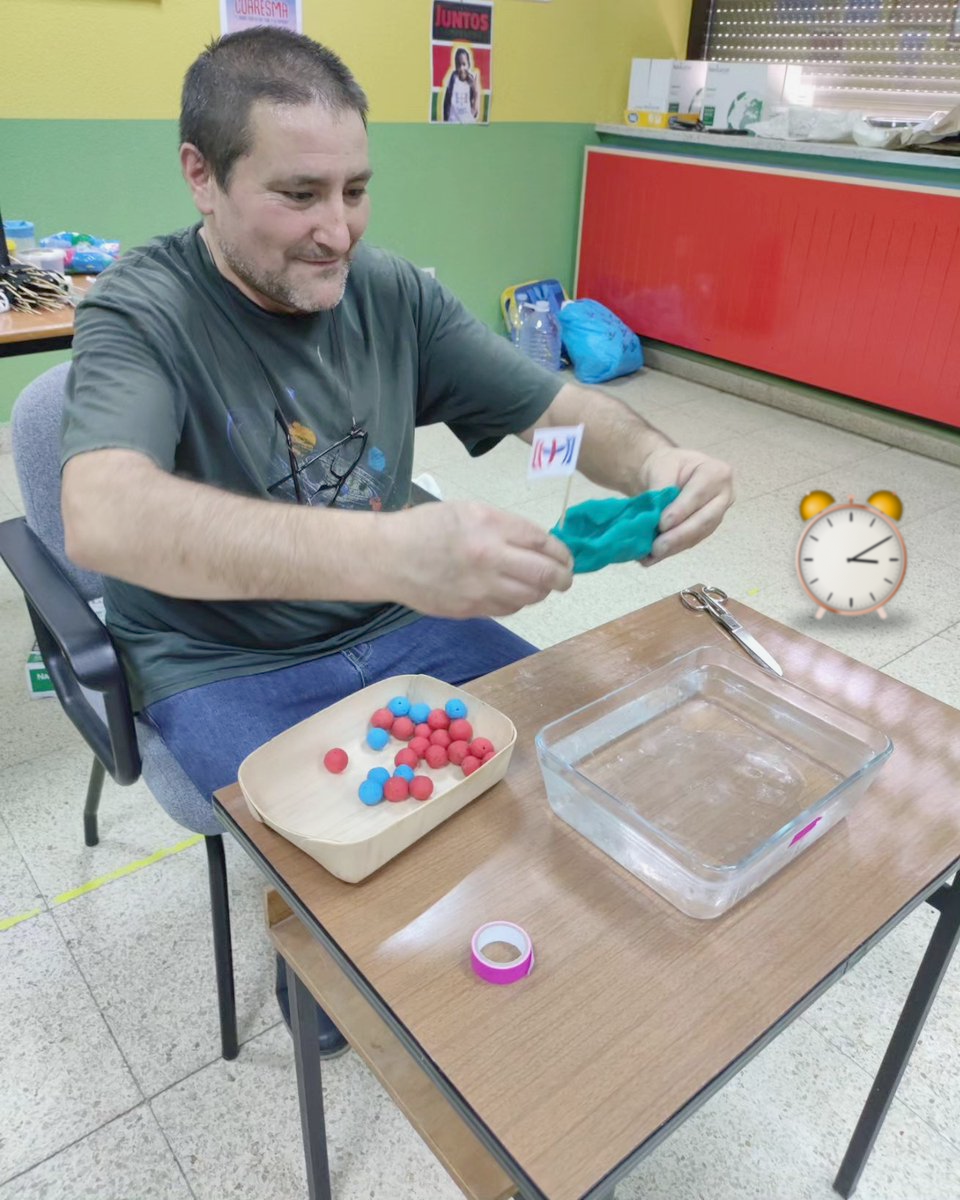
3:10
